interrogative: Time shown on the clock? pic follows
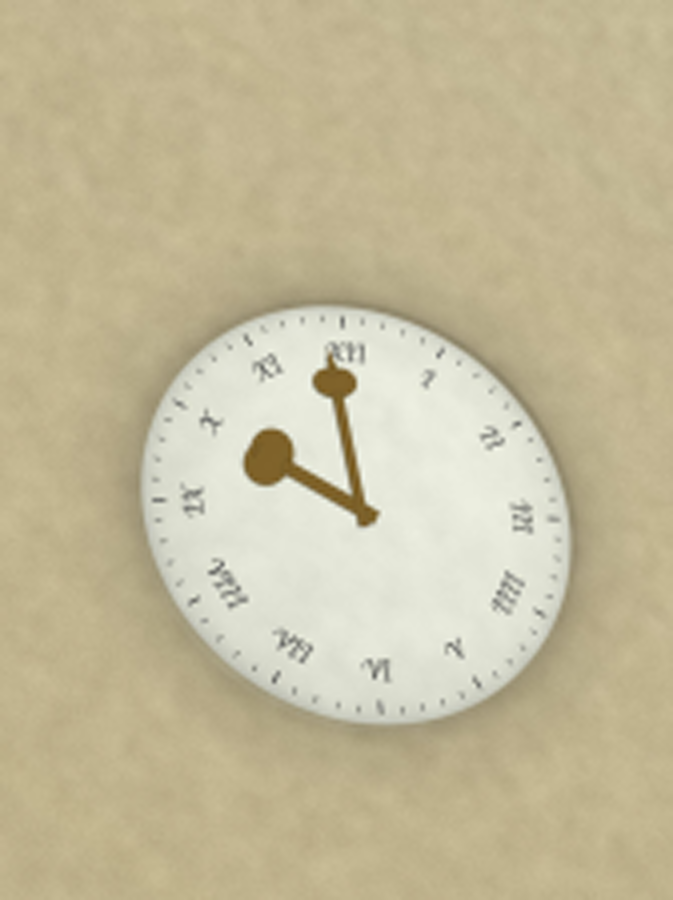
9:59
